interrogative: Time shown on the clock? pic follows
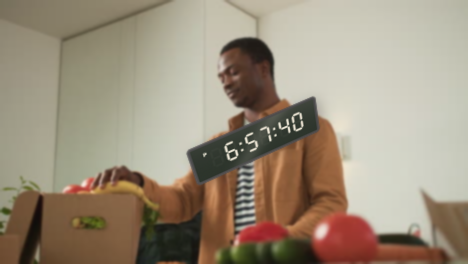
6:57:40
